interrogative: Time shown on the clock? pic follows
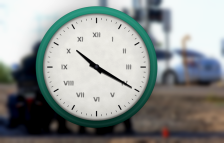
10:20
